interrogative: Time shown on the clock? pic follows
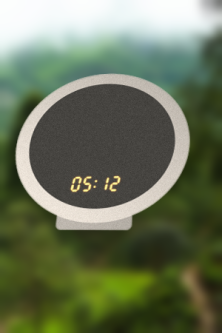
5:12
